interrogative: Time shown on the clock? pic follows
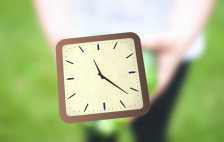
11:22
